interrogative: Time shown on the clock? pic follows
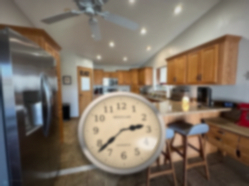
2:38
